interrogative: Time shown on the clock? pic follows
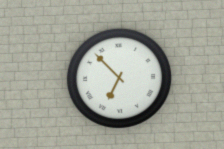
6:53
